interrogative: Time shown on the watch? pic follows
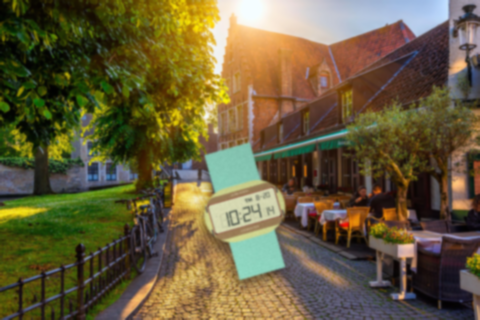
10:24
